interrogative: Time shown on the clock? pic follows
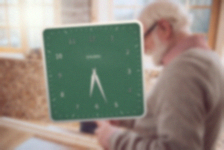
6:27
